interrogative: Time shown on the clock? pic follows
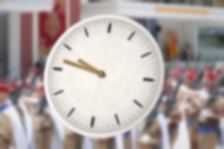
9:47
